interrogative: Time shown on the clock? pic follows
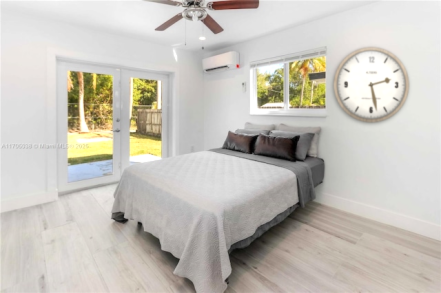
2:28
